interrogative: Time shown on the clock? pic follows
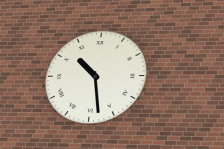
10:28
